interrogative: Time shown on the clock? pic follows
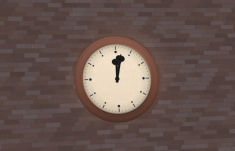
12:02
